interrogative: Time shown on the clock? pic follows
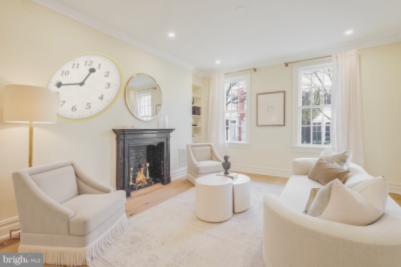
12:44
